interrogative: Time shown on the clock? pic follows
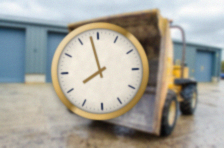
7:58
